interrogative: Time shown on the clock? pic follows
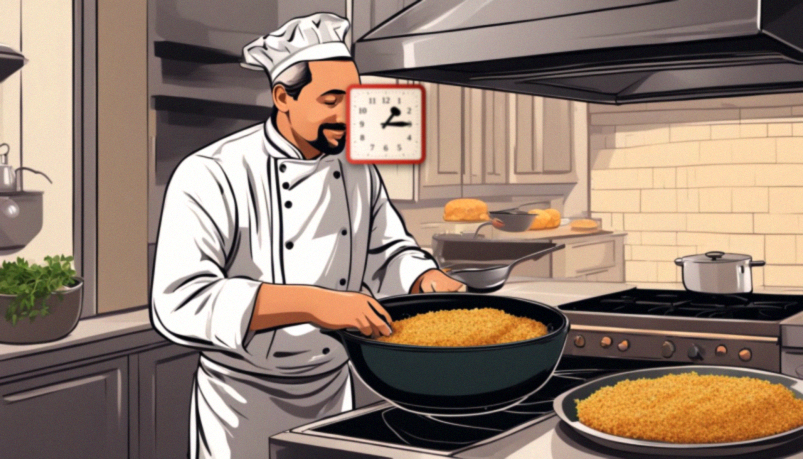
1:15
